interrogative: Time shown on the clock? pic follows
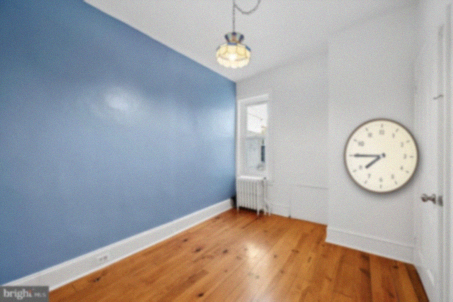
7:45
